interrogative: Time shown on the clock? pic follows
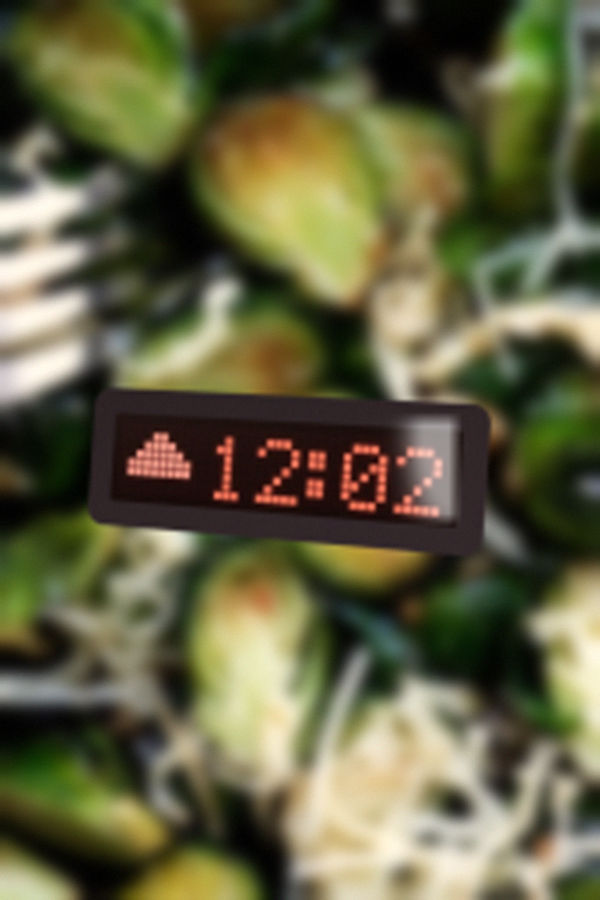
12:02
